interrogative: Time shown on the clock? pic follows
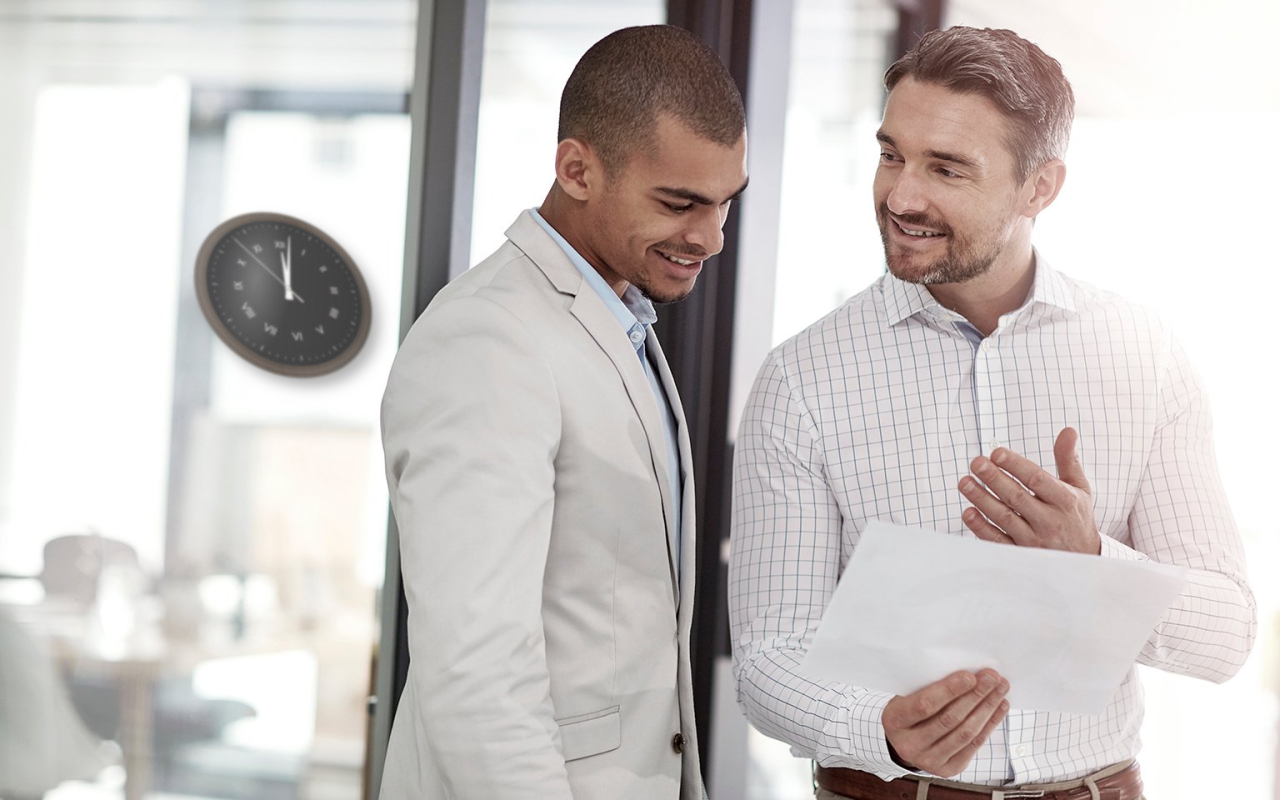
12:01:53
